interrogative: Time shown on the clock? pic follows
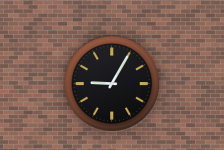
9:05
